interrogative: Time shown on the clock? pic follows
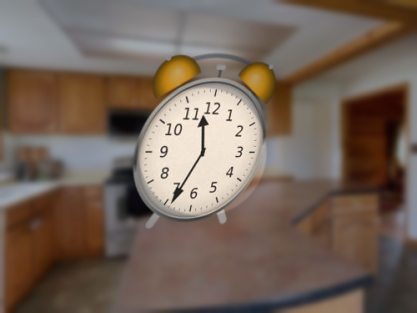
11:34
